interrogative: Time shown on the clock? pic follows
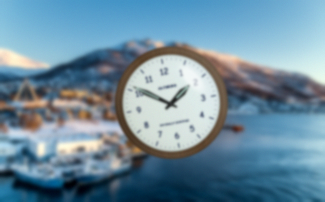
1:51
